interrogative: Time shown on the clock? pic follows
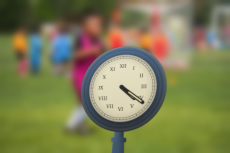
4:21
